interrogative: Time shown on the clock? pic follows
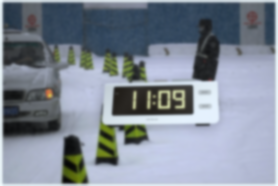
11:09
